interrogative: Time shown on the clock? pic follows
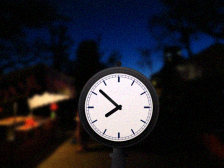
7:52
